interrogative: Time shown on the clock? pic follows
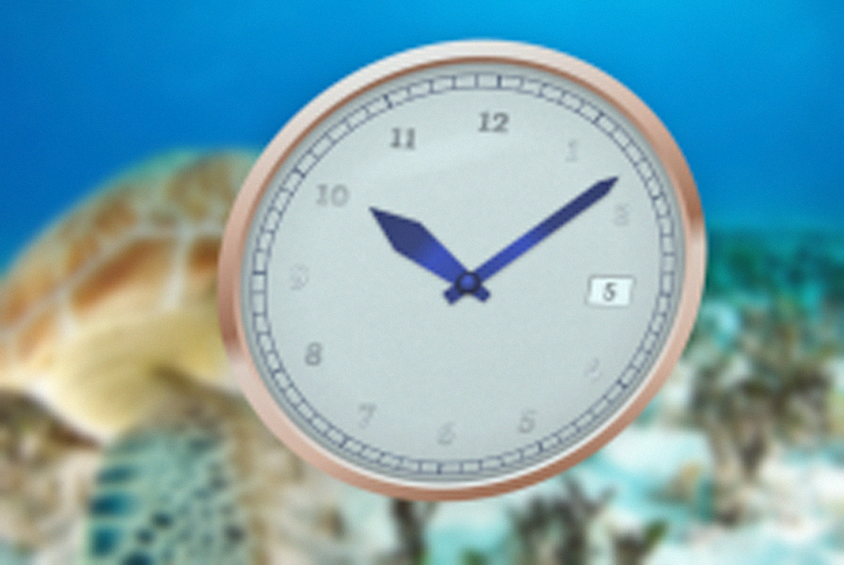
10:08
